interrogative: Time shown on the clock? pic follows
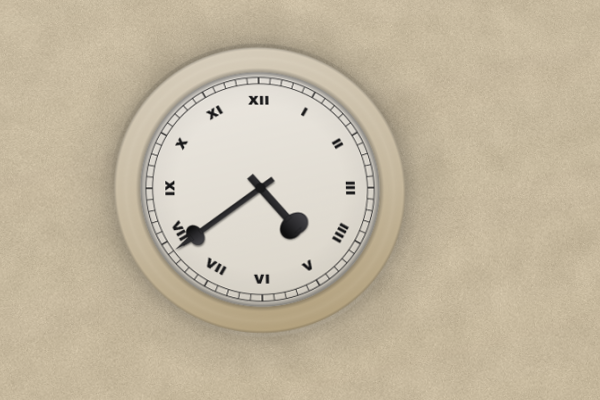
4:39
